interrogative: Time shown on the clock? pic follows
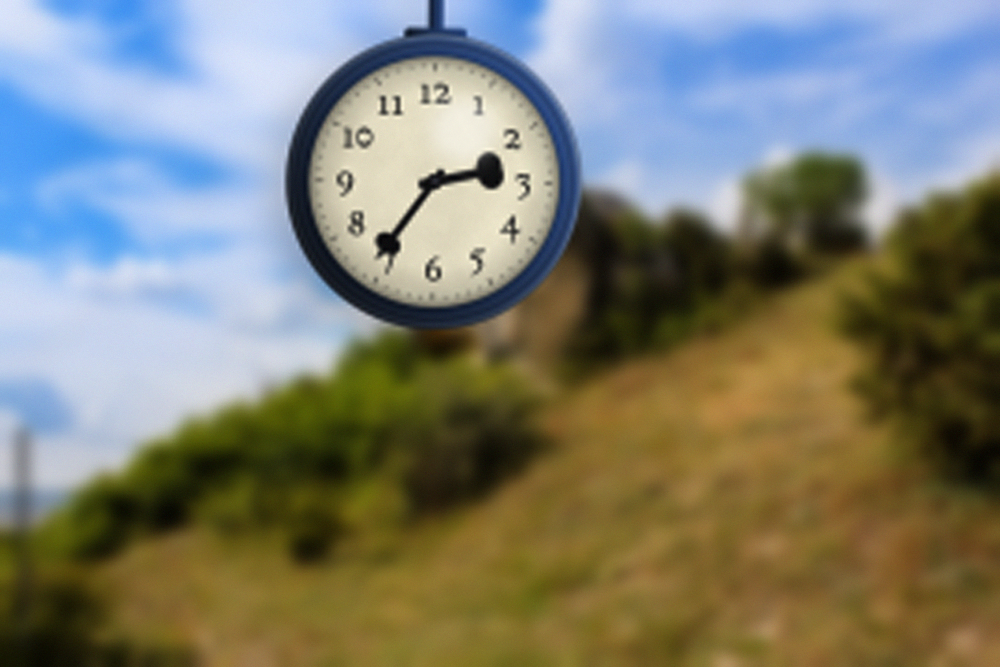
2:36
